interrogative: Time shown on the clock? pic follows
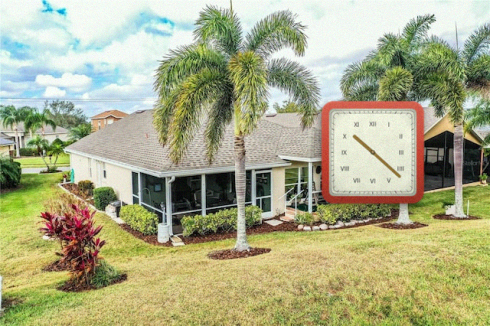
10:22
